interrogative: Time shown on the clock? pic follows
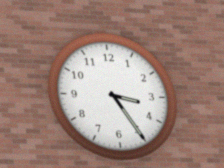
3:25
